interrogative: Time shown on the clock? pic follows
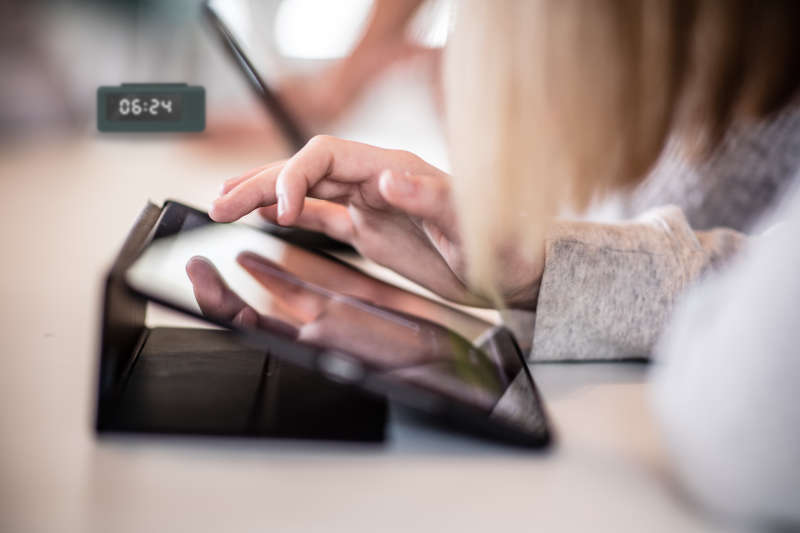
6:24
